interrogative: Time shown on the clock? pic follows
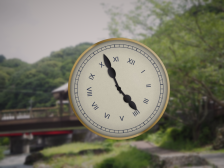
3:52
